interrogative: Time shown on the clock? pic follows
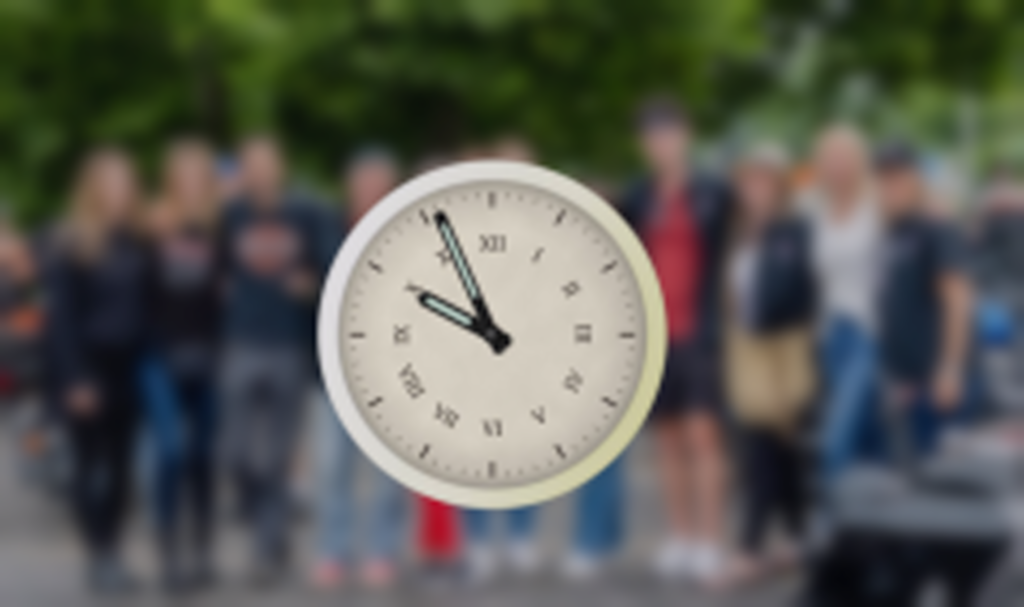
9:56
